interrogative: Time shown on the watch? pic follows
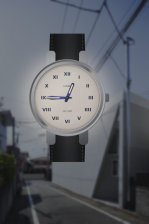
12:45
